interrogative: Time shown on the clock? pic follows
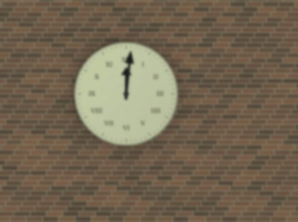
12:01
